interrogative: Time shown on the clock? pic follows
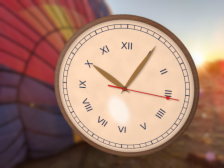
10:05:16
